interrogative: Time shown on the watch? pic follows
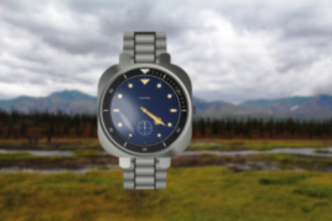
4:21
